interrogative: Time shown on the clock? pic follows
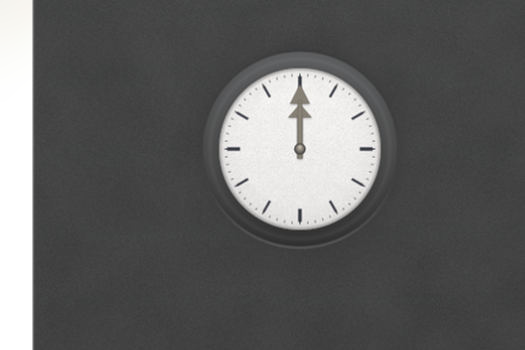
12:00
